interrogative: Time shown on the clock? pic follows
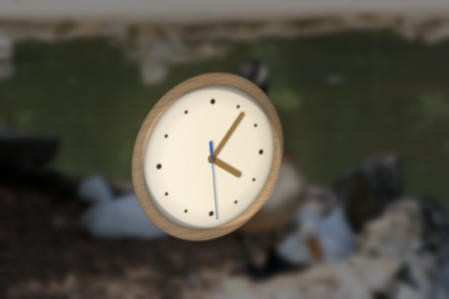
4:06:29
